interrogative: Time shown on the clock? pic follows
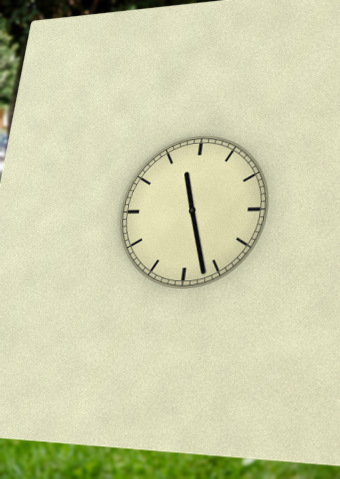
11:27
